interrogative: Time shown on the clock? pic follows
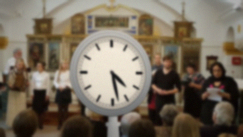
4:28
